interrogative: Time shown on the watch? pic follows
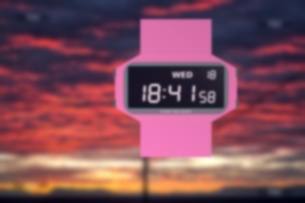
18:41
